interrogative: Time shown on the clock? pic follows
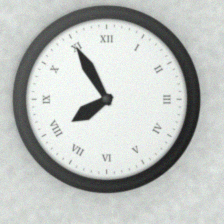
7:55
